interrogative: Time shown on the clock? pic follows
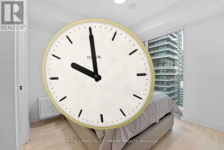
10:00
